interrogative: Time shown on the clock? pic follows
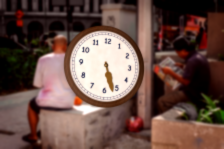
5:27
